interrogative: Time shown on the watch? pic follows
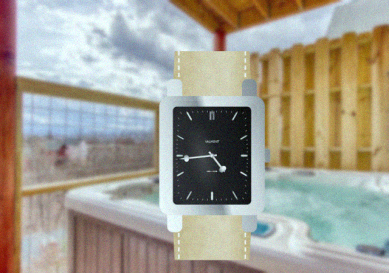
4:44
